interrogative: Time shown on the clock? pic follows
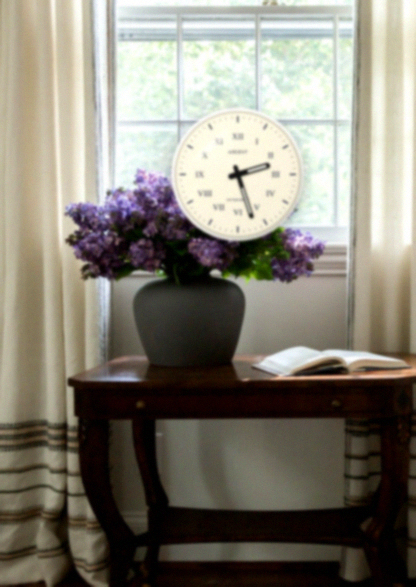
2:27
